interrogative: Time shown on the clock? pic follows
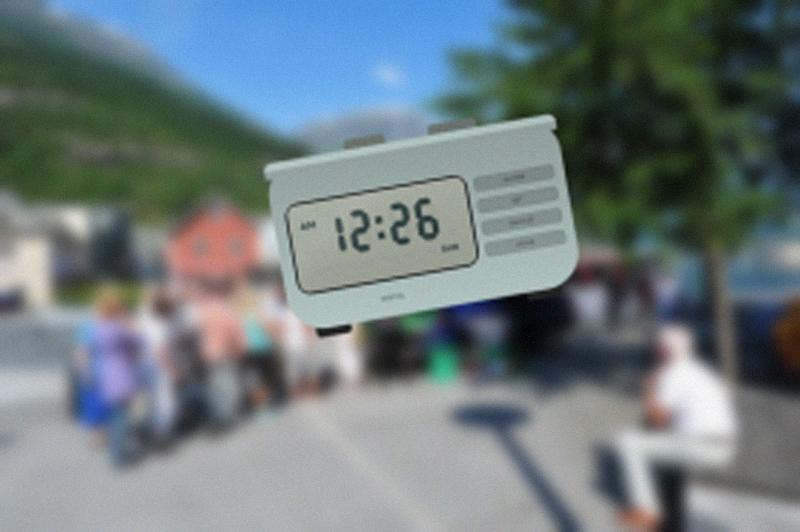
12:26
